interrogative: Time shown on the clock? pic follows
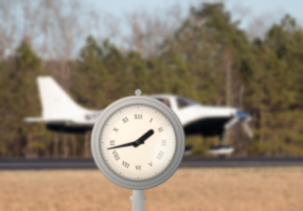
1:43
